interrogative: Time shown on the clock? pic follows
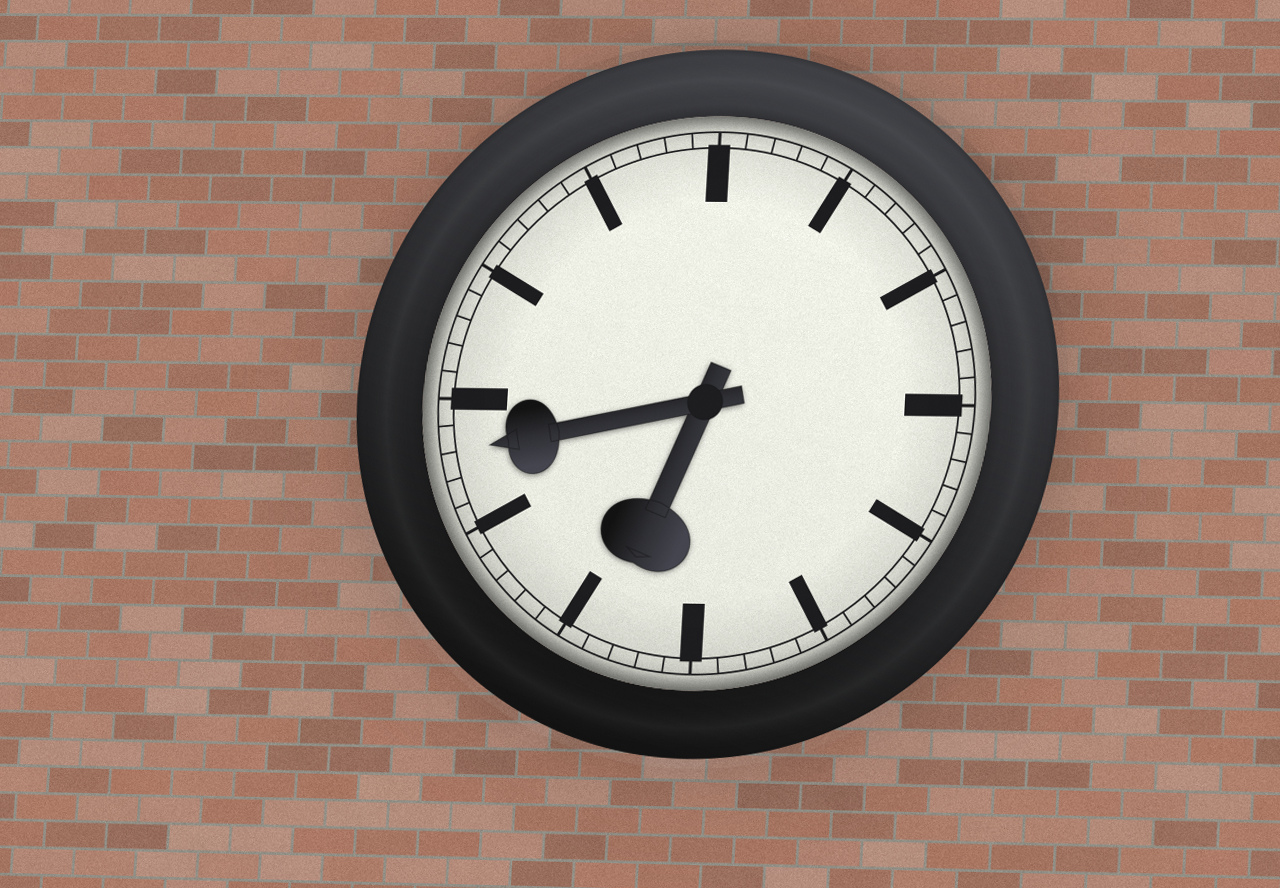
6:43
